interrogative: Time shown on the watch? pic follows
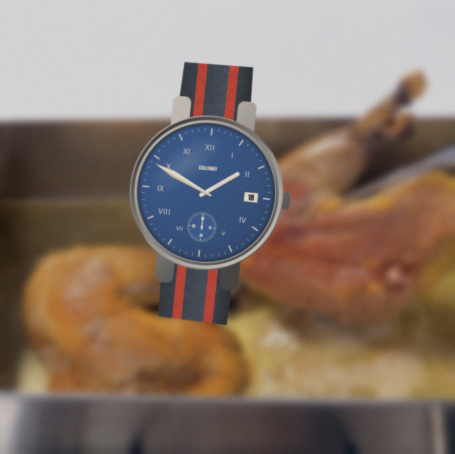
1:49
